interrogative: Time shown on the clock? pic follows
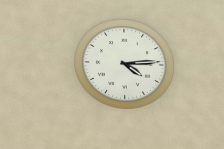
4:14
